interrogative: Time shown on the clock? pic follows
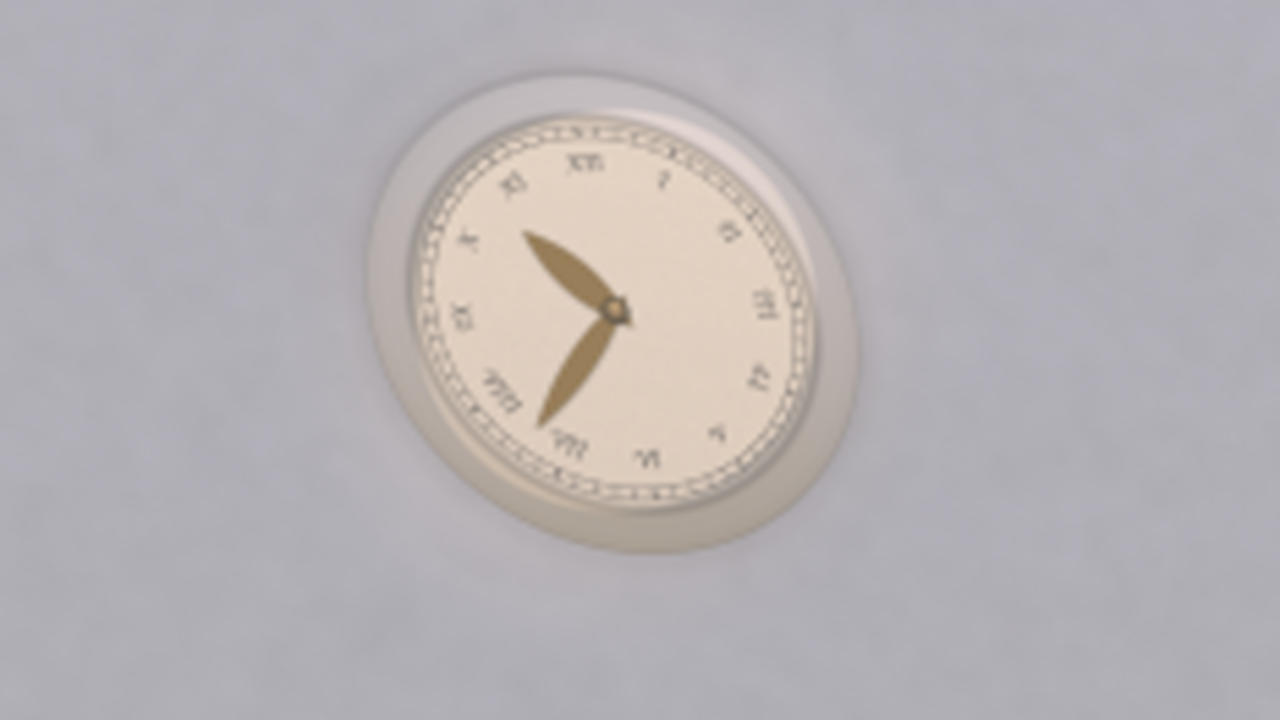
10:37
